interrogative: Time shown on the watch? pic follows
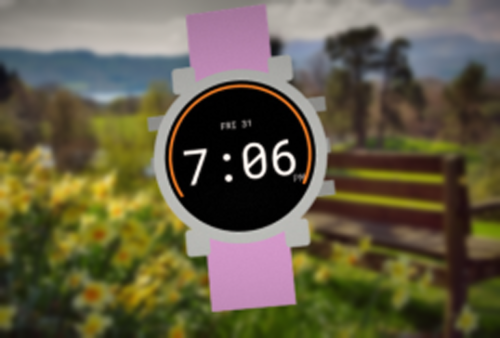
7:06
